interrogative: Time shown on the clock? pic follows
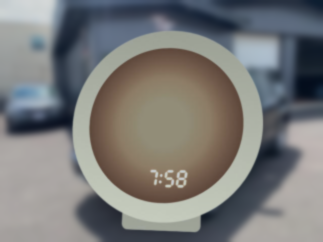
7:58
